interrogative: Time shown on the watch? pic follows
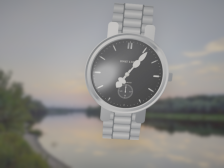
7:06
